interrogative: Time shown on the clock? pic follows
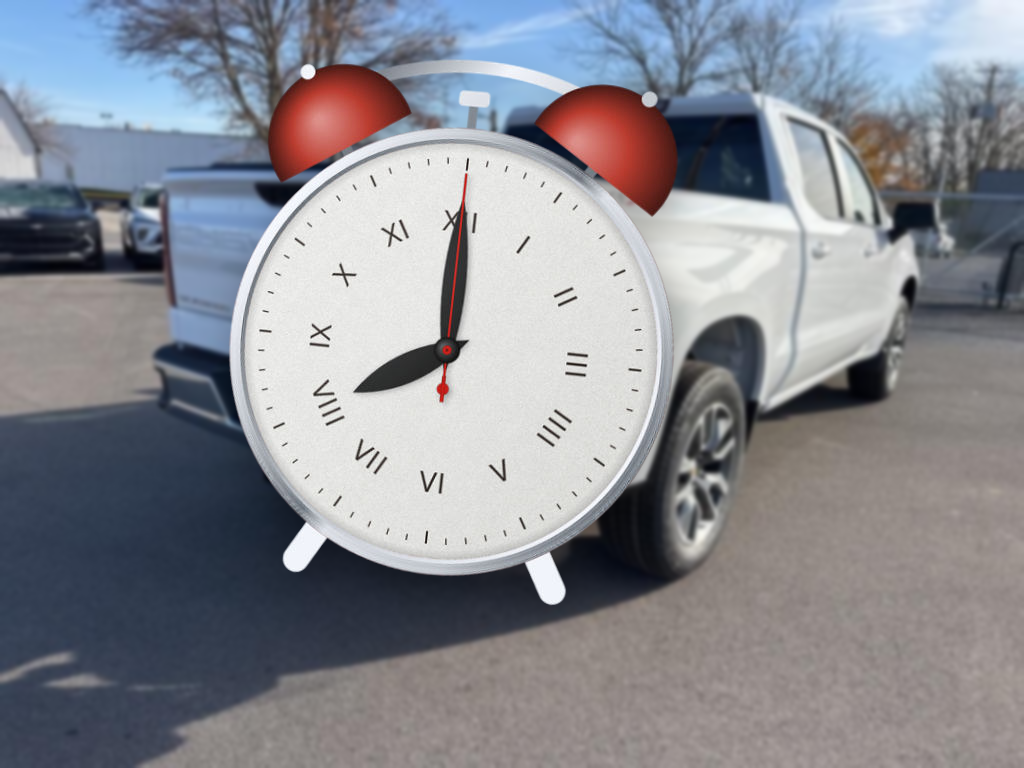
8:00:00
